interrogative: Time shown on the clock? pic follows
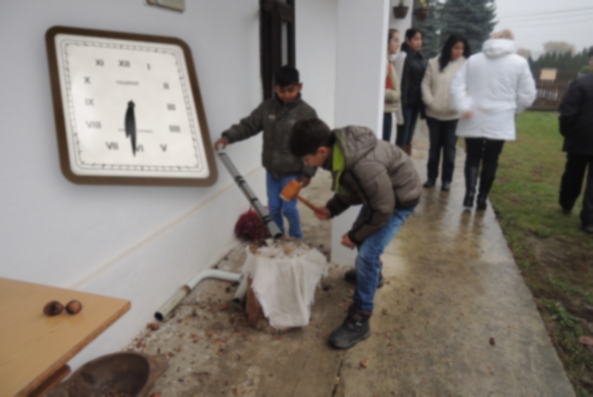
6:31
